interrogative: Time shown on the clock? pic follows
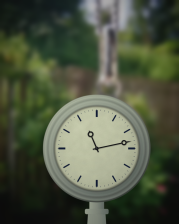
11:13
